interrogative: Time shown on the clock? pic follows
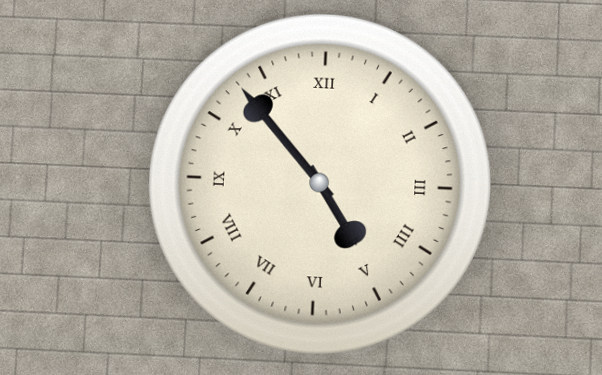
4:53
